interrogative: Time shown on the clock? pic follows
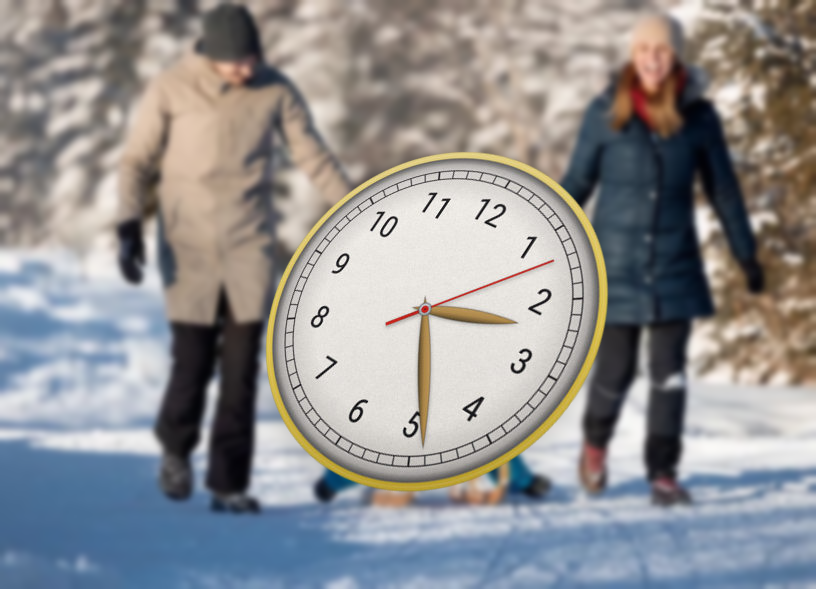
2:24:07
